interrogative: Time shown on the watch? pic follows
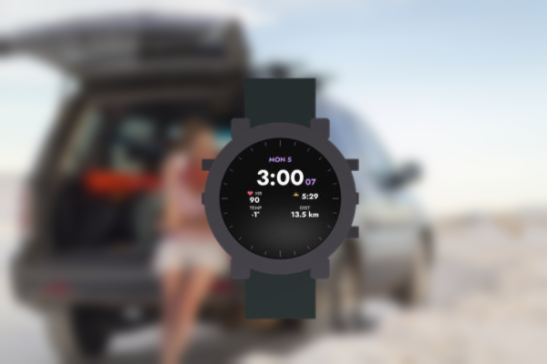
3:00:07
